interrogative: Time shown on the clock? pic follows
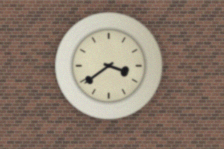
3:39
